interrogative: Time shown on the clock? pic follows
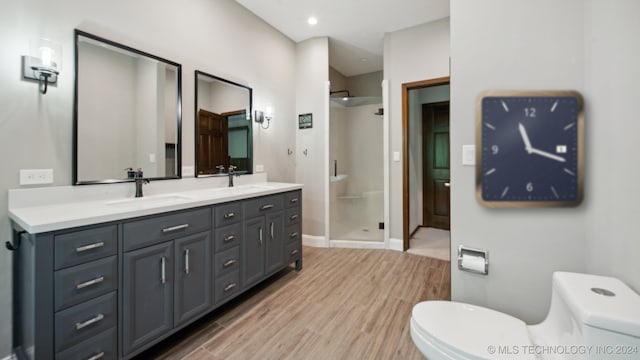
11:18
